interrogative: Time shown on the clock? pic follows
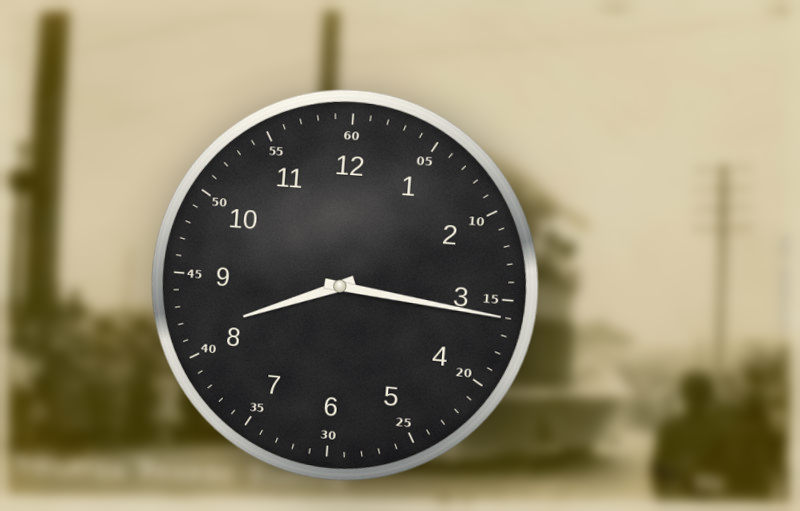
8:16
